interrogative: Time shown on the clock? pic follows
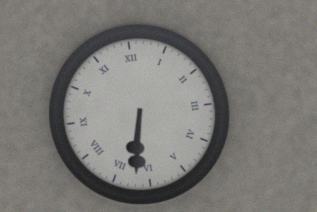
6:32
